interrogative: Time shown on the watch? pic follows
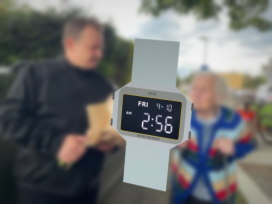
2:56
